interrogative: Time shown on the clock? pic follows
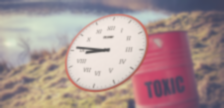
8:46
